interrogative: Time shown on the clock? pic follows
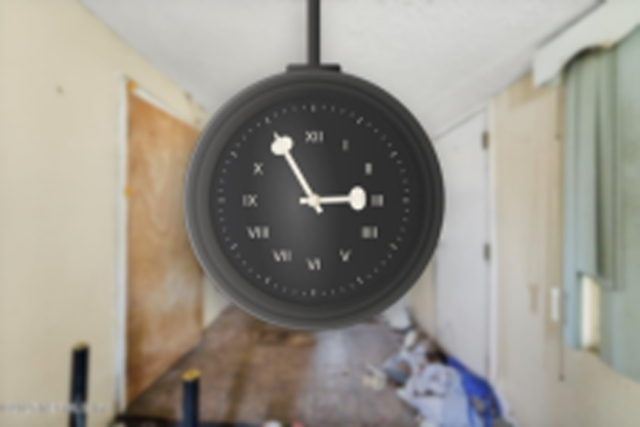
2:55
